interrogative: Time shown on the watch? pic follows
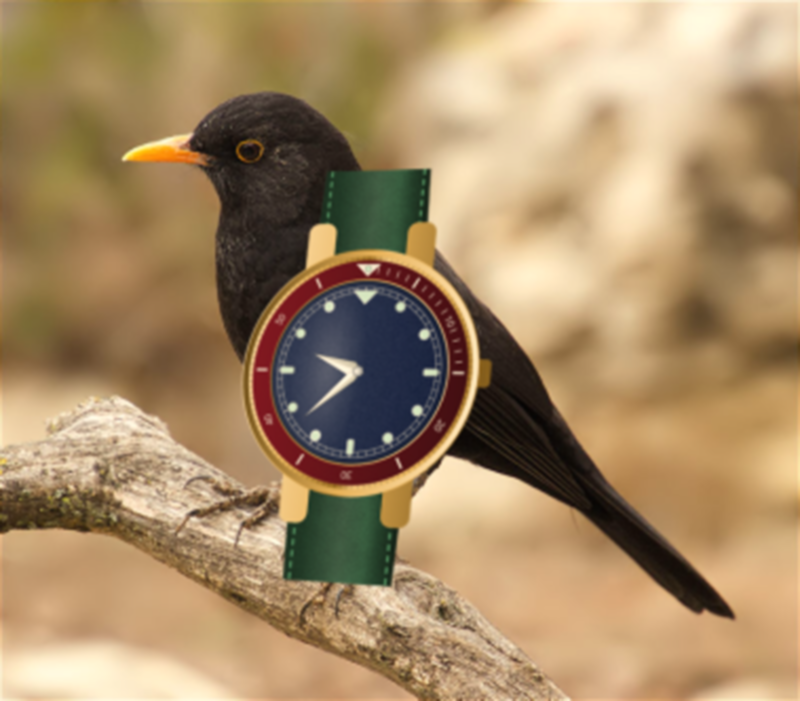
9:38
